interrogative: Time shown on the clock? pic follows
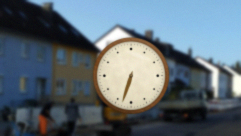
6:33
